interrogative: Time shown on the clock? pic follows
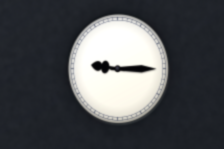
9:15
